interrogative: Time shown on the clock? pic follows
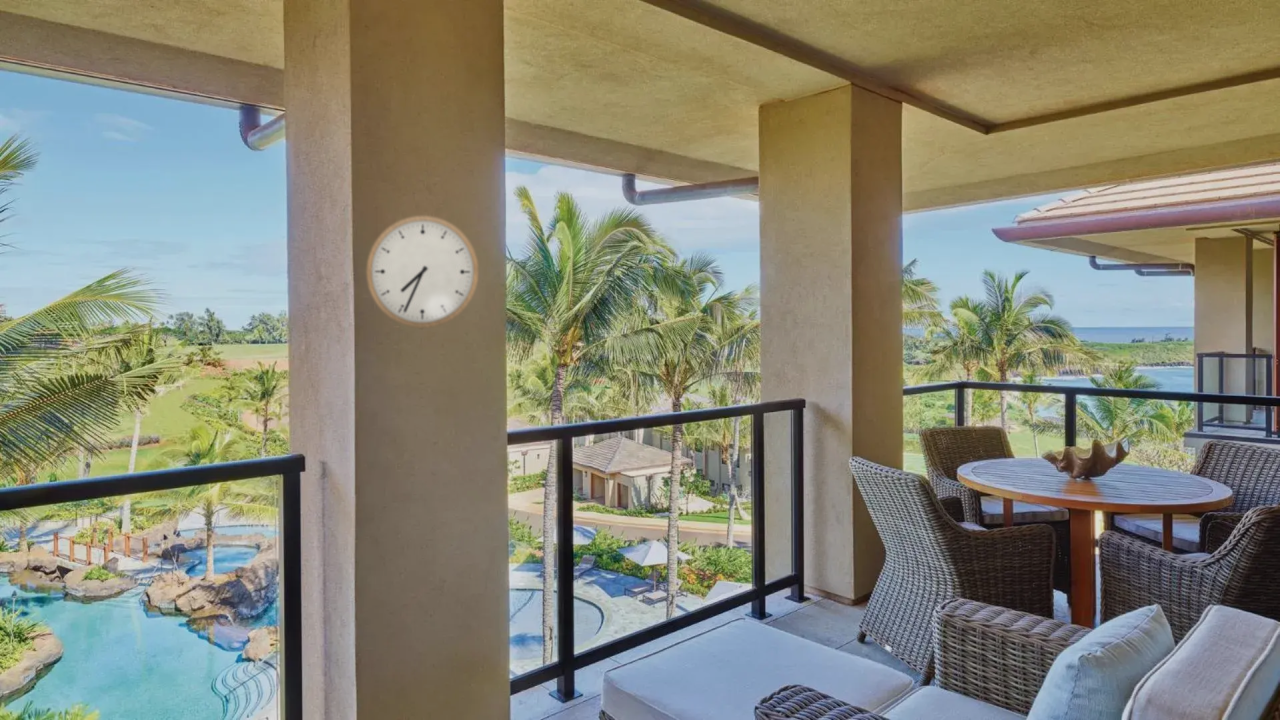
7:34
